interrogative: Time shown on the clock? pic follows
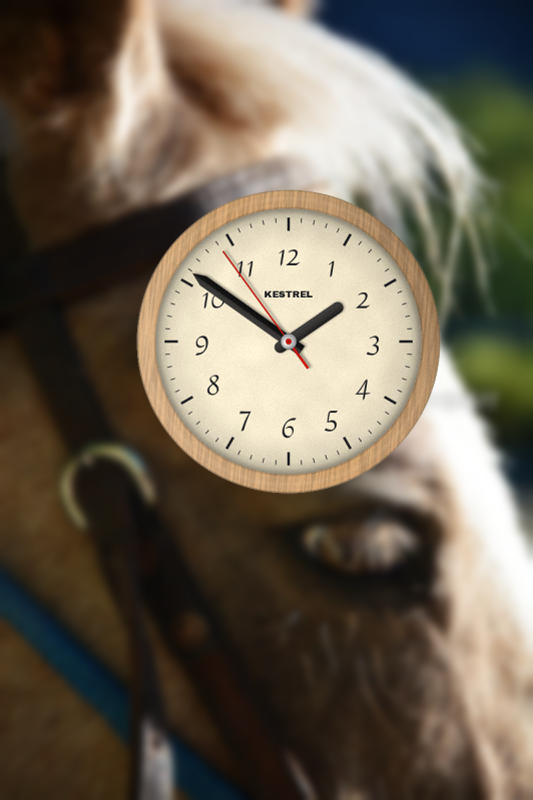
1:50:54
